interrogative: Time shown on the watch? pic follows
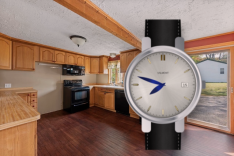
7:48
